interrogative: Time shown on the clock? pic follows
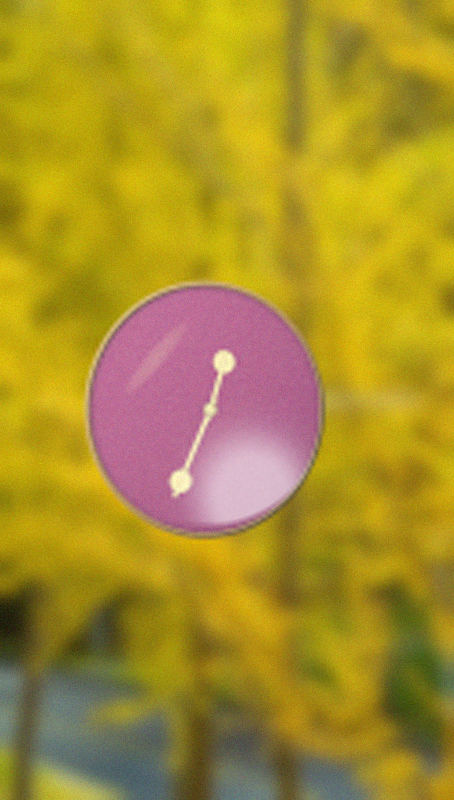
12:34
